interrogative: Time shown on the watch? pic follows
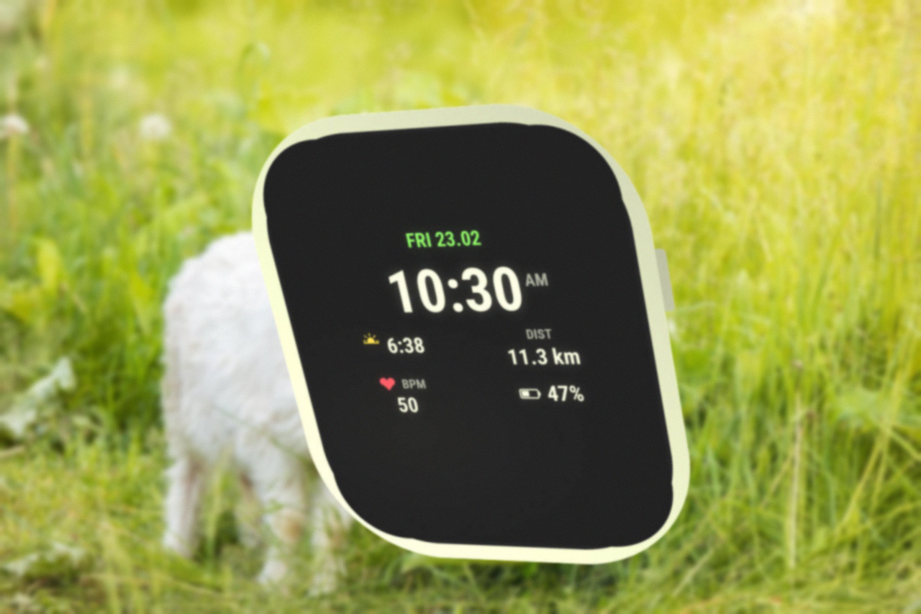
10:30
